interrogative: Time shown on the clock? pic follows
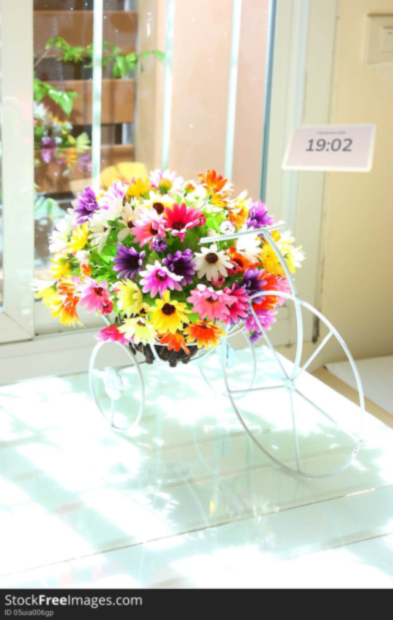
19:02
